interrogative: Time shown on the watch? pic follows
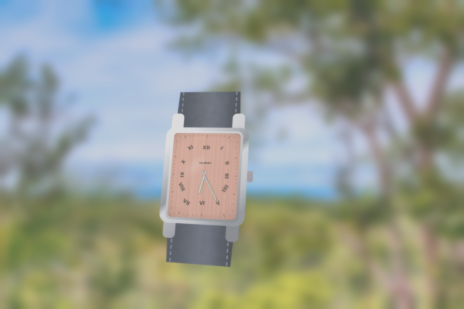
6:25
